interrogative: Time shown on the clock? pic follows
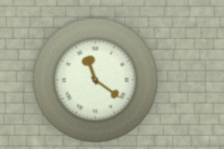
11:21
